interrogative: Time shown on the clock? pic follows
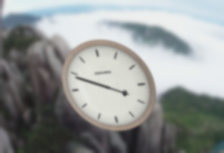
3:49
